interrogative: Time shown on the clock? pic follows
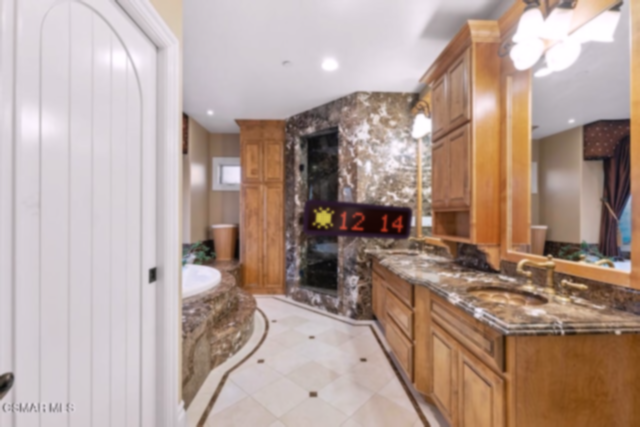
12:14
